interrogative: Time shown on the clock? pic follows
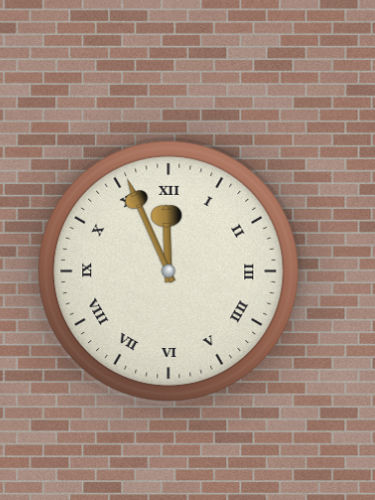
11:56
